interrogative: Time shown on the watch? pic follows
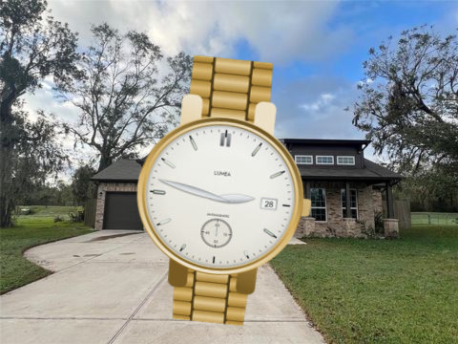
2:47
